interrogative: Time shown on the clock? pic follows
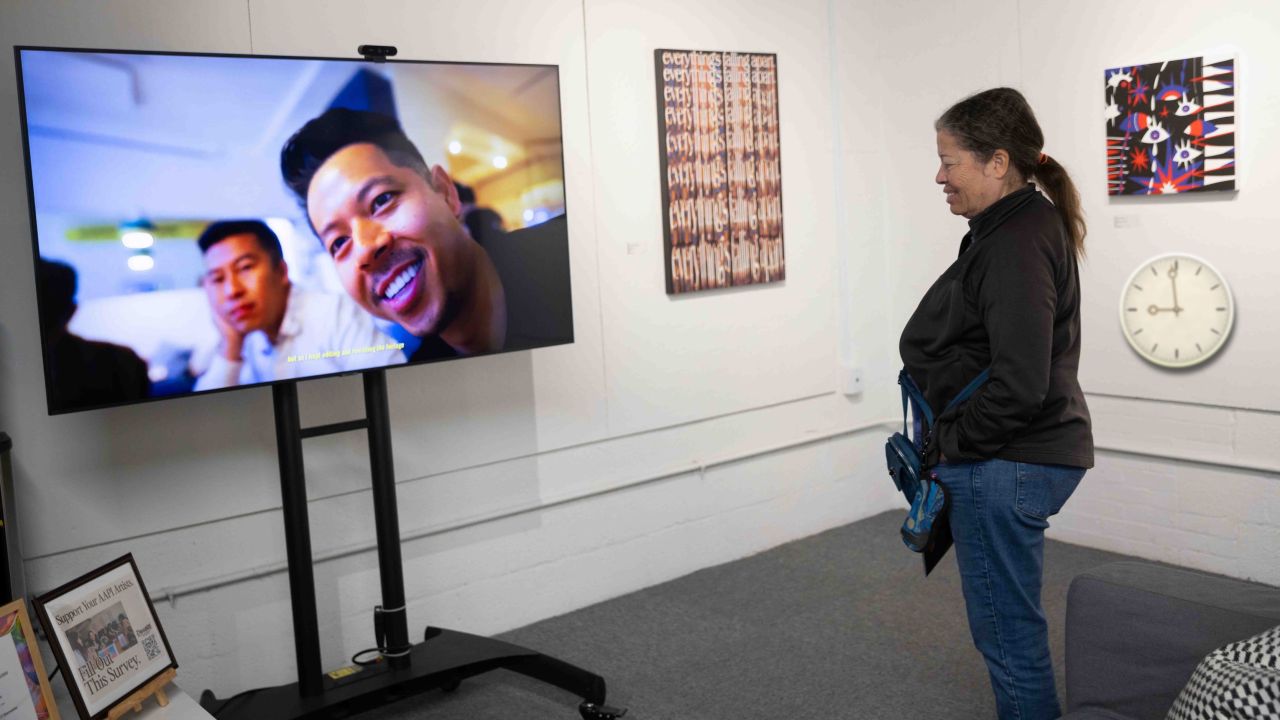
8:59
